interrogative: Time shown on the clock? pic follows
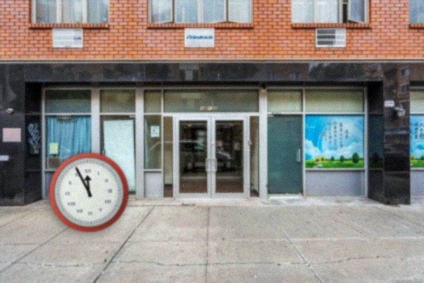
11:56
